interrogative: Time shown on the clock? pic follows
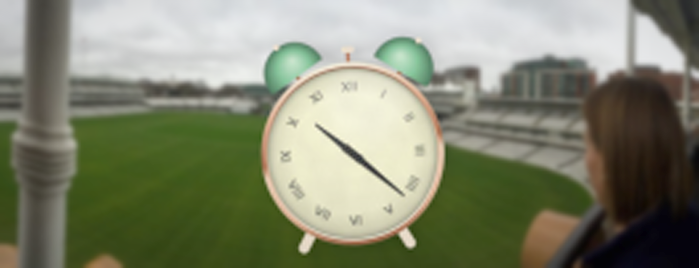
10:22
